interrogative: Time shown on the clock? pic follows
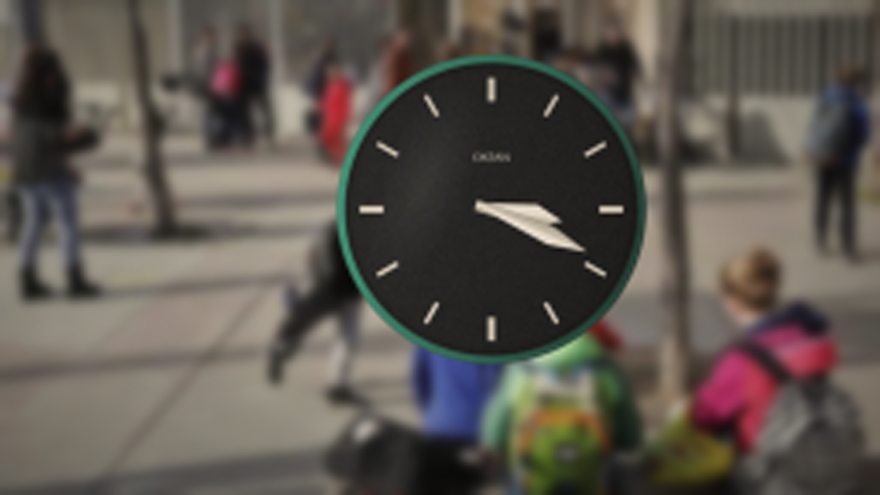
3:19
